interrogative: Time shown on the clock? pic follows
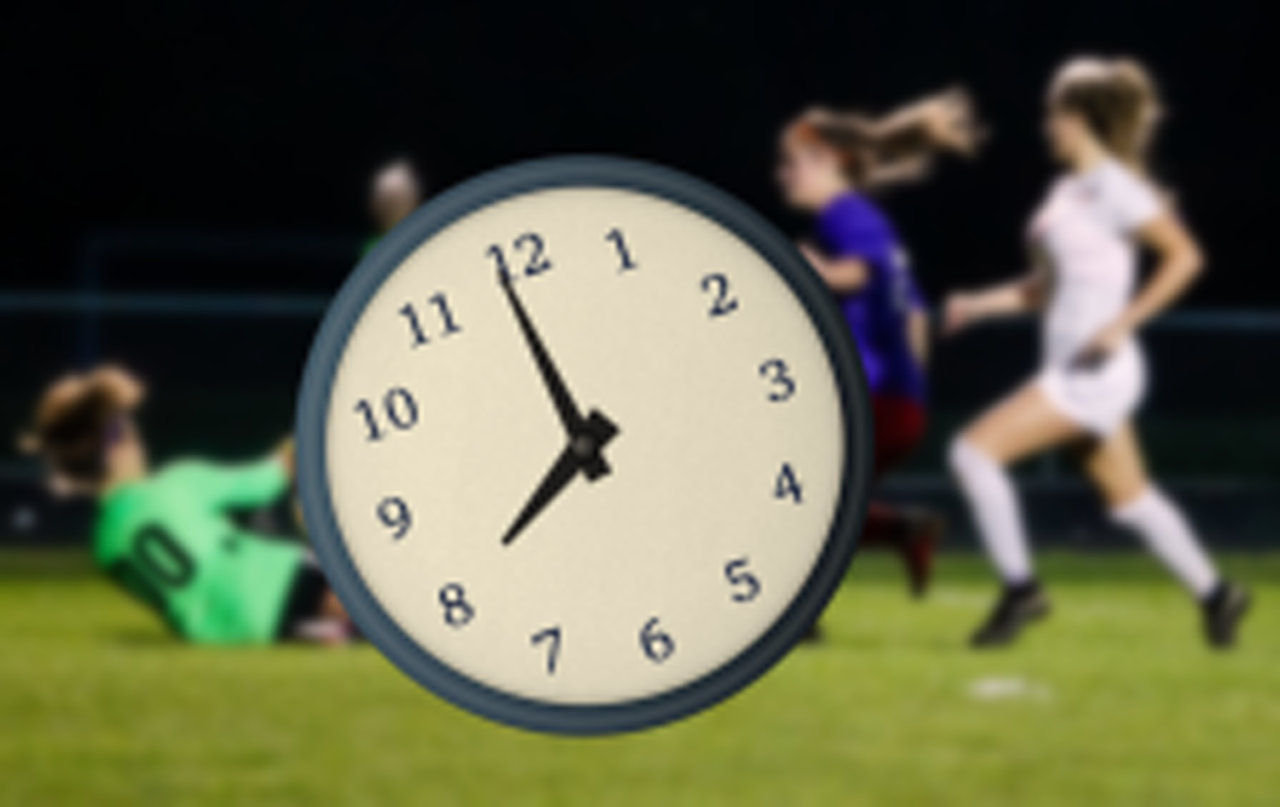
7:59
